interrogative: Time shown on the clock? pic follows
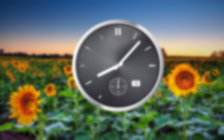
8:07
